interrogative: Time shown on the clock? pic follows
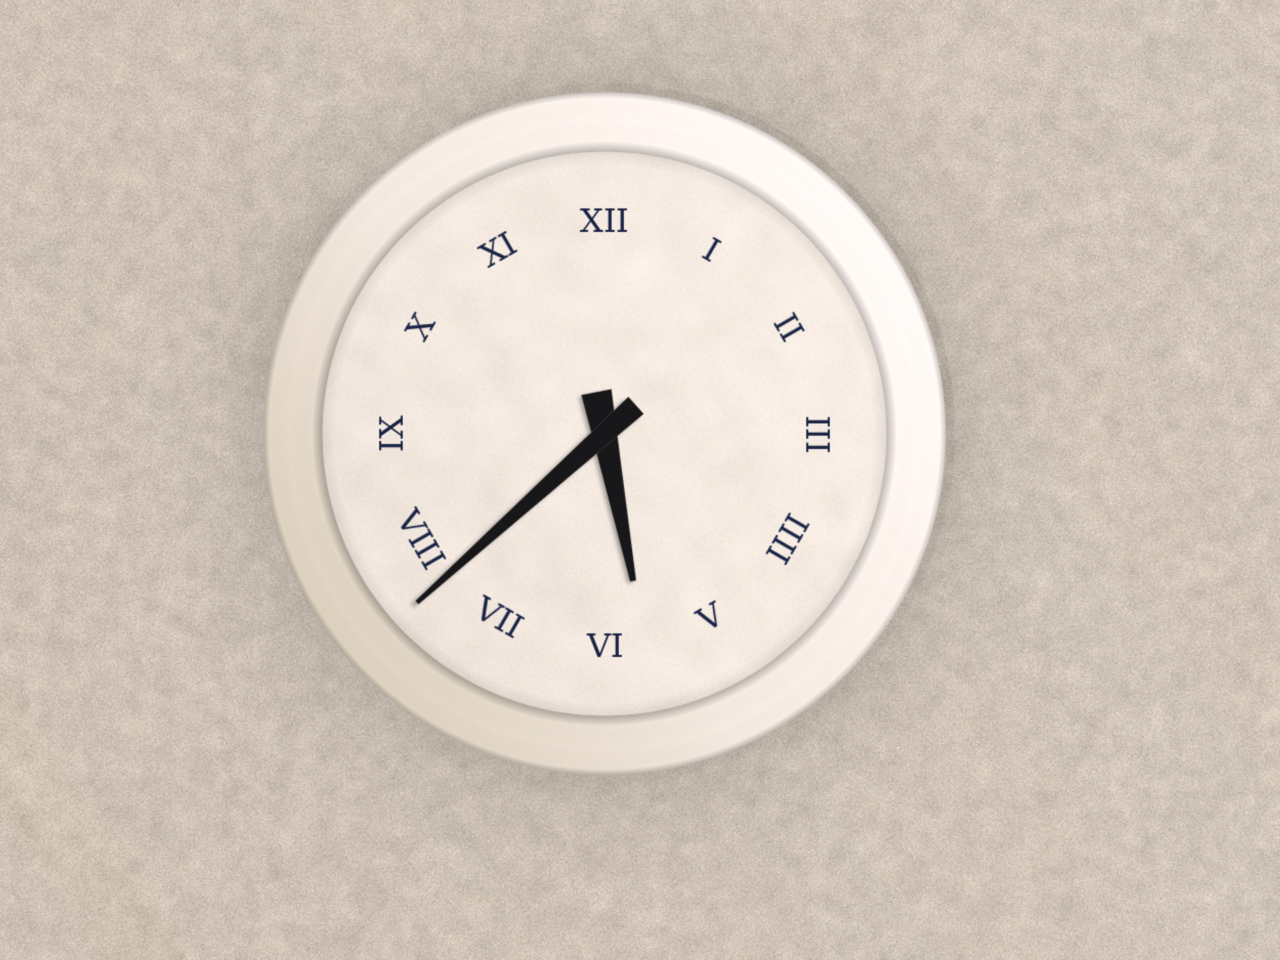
5:38
